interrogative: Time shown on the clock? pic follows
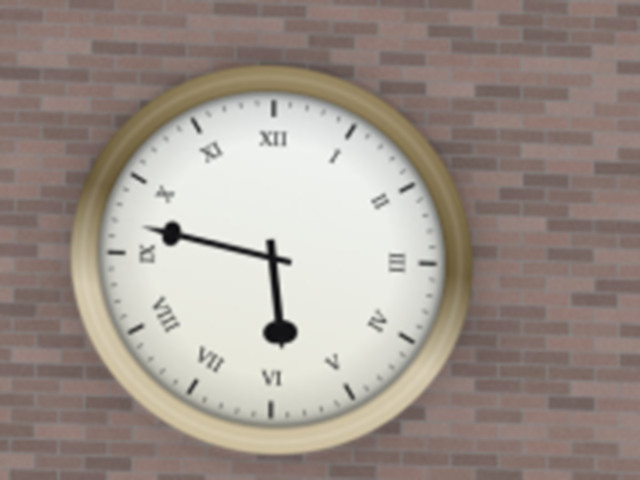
5:47
